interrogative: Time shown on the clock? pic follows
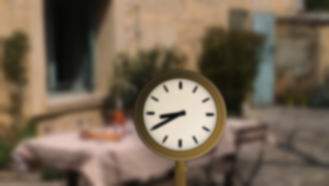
8:40
